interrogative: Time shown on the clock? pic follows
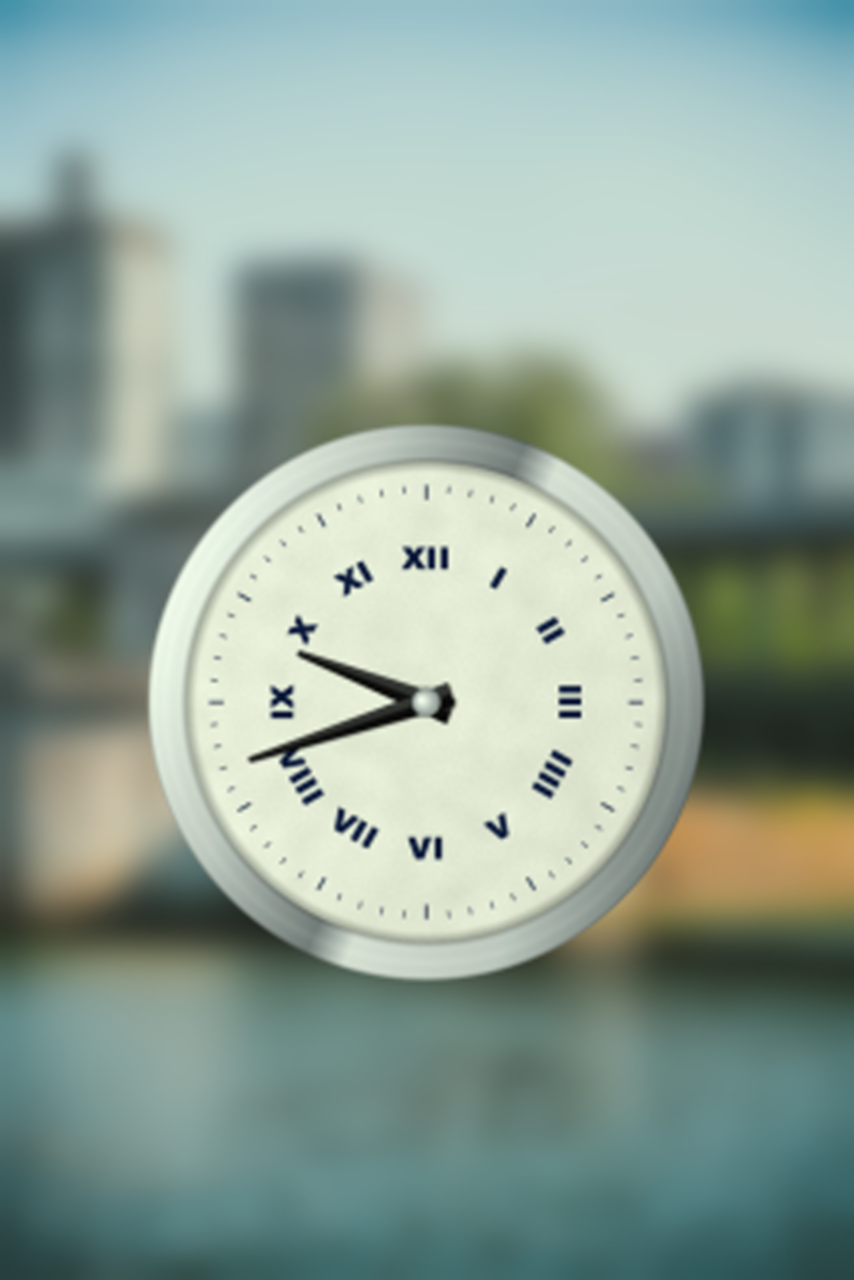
9:42
